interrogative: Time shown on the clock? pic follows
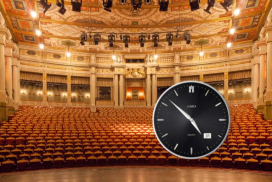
4:52
